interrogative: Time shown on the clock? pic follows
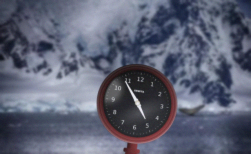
4:54
